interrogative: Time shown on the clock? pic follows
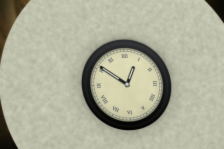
12:51
